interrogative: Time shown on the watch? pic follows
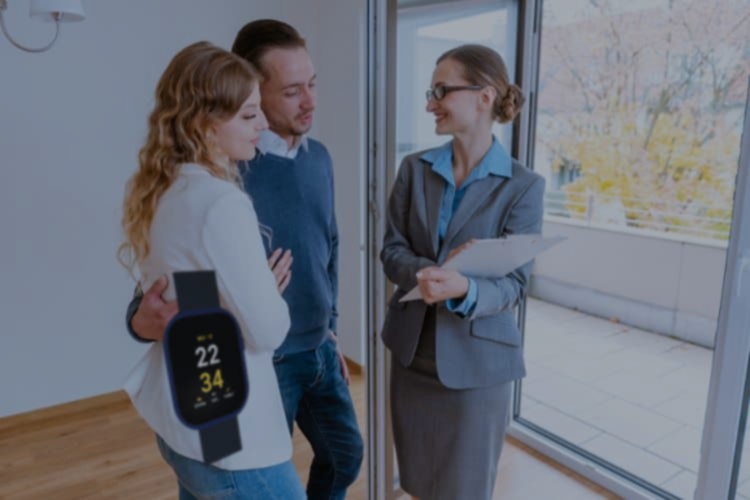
22:34
